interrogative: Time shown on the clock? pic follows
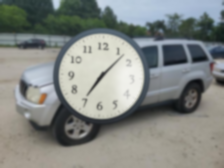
7:07
